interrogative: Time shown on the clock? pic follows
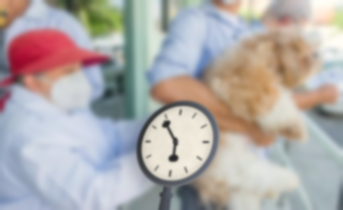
5:54
